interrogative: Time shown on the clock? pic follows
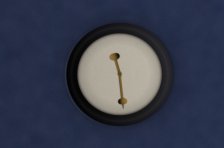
11:29
